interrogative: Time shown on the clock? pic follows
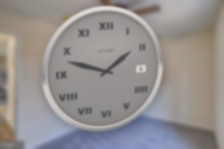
1:48
